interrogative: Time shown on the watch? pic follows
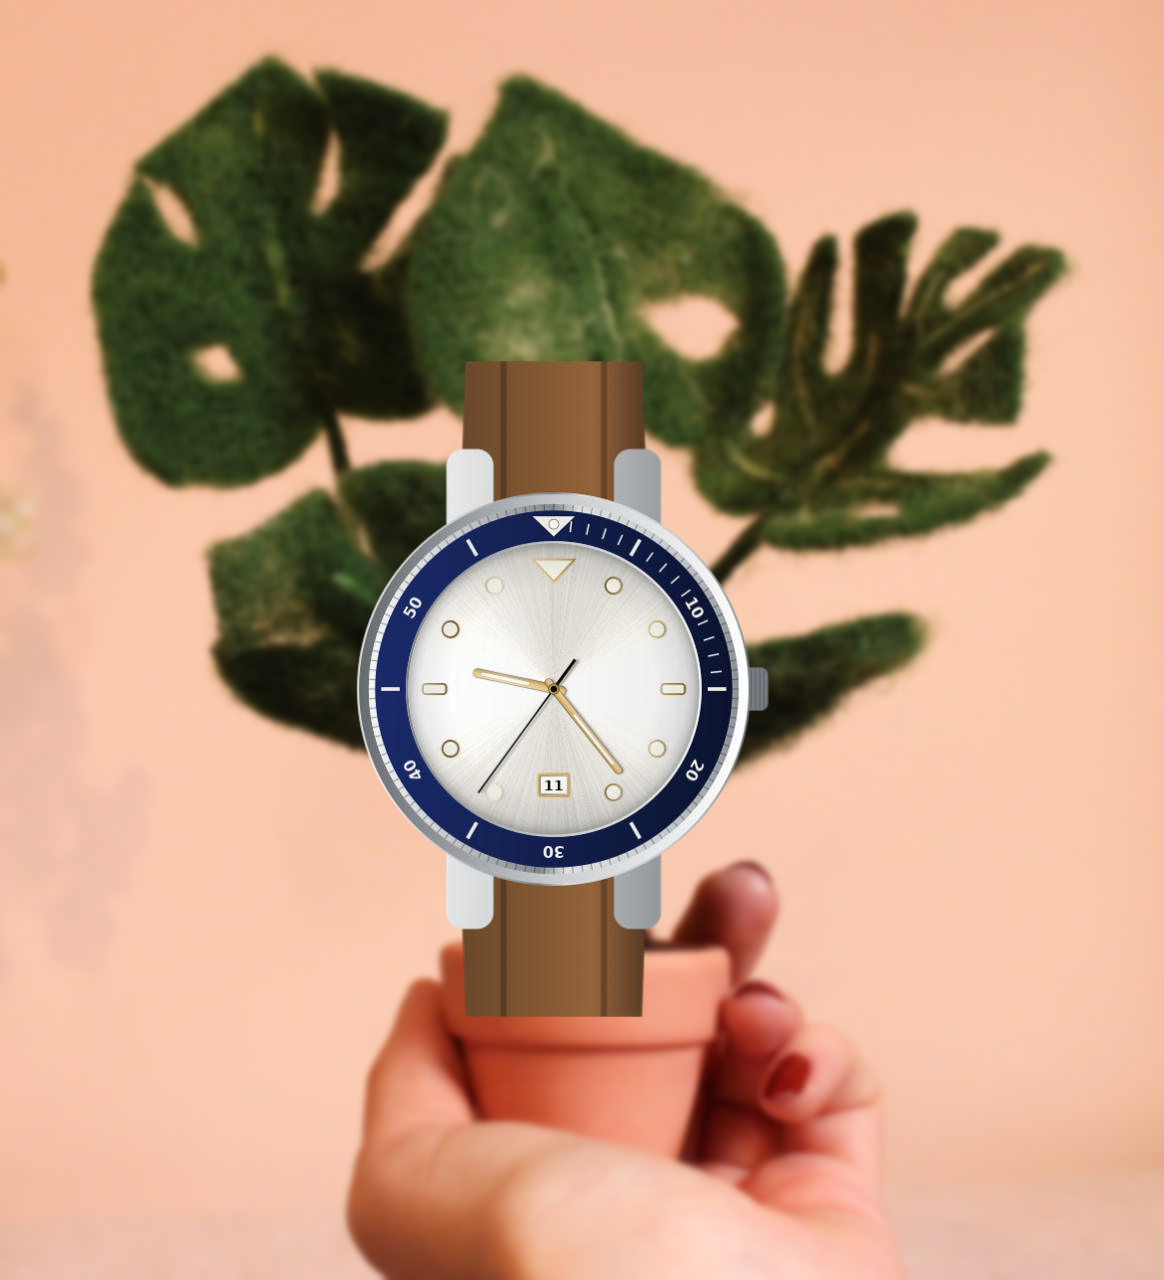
9:23:36
